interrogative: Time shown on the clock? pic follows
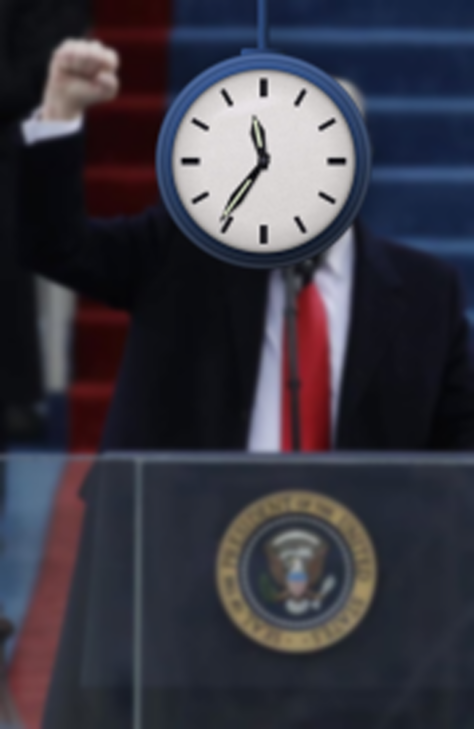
11:36
